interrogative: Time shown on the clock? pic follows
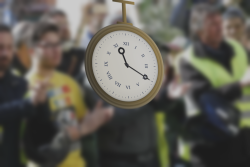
11:20
